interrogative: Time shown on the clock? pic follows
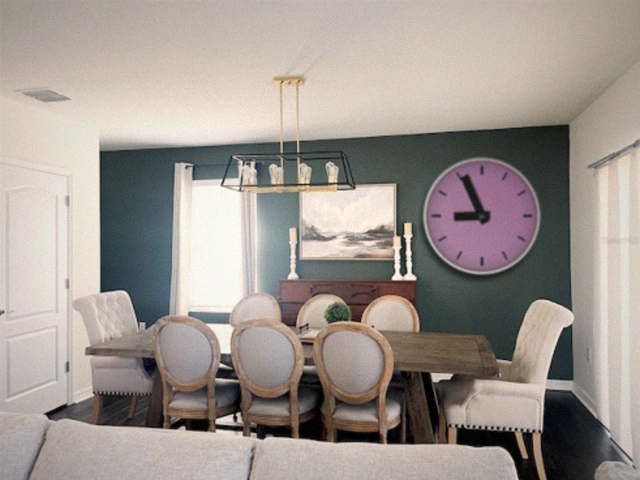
8:56
